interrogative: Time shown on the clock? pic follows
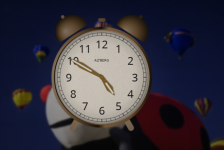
4:50
